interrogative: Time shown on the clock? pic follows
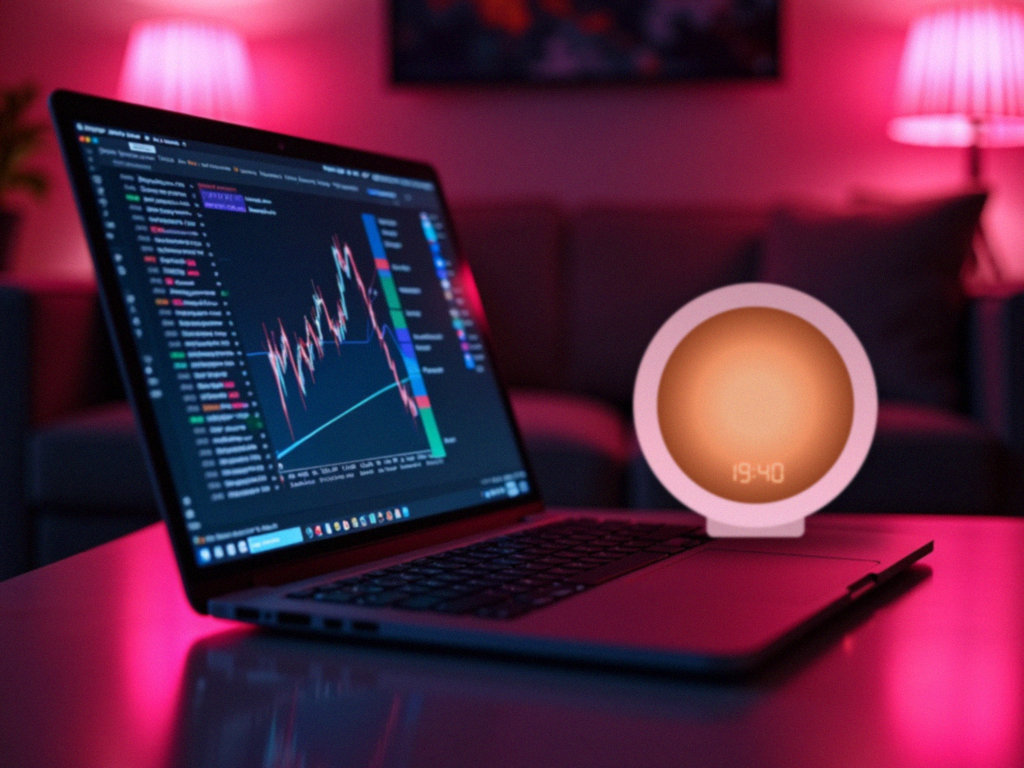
19:40
